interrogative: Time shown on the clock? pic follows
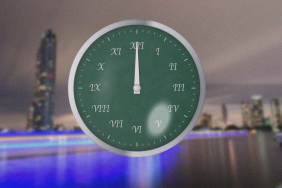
12:00
